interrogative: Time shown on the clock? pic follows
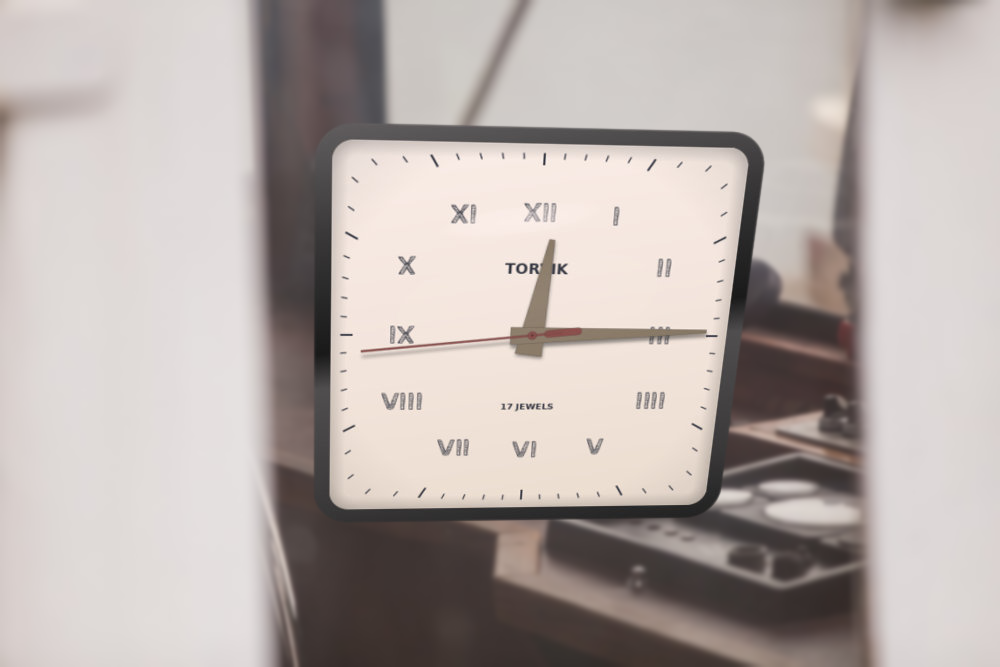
12:14:44
